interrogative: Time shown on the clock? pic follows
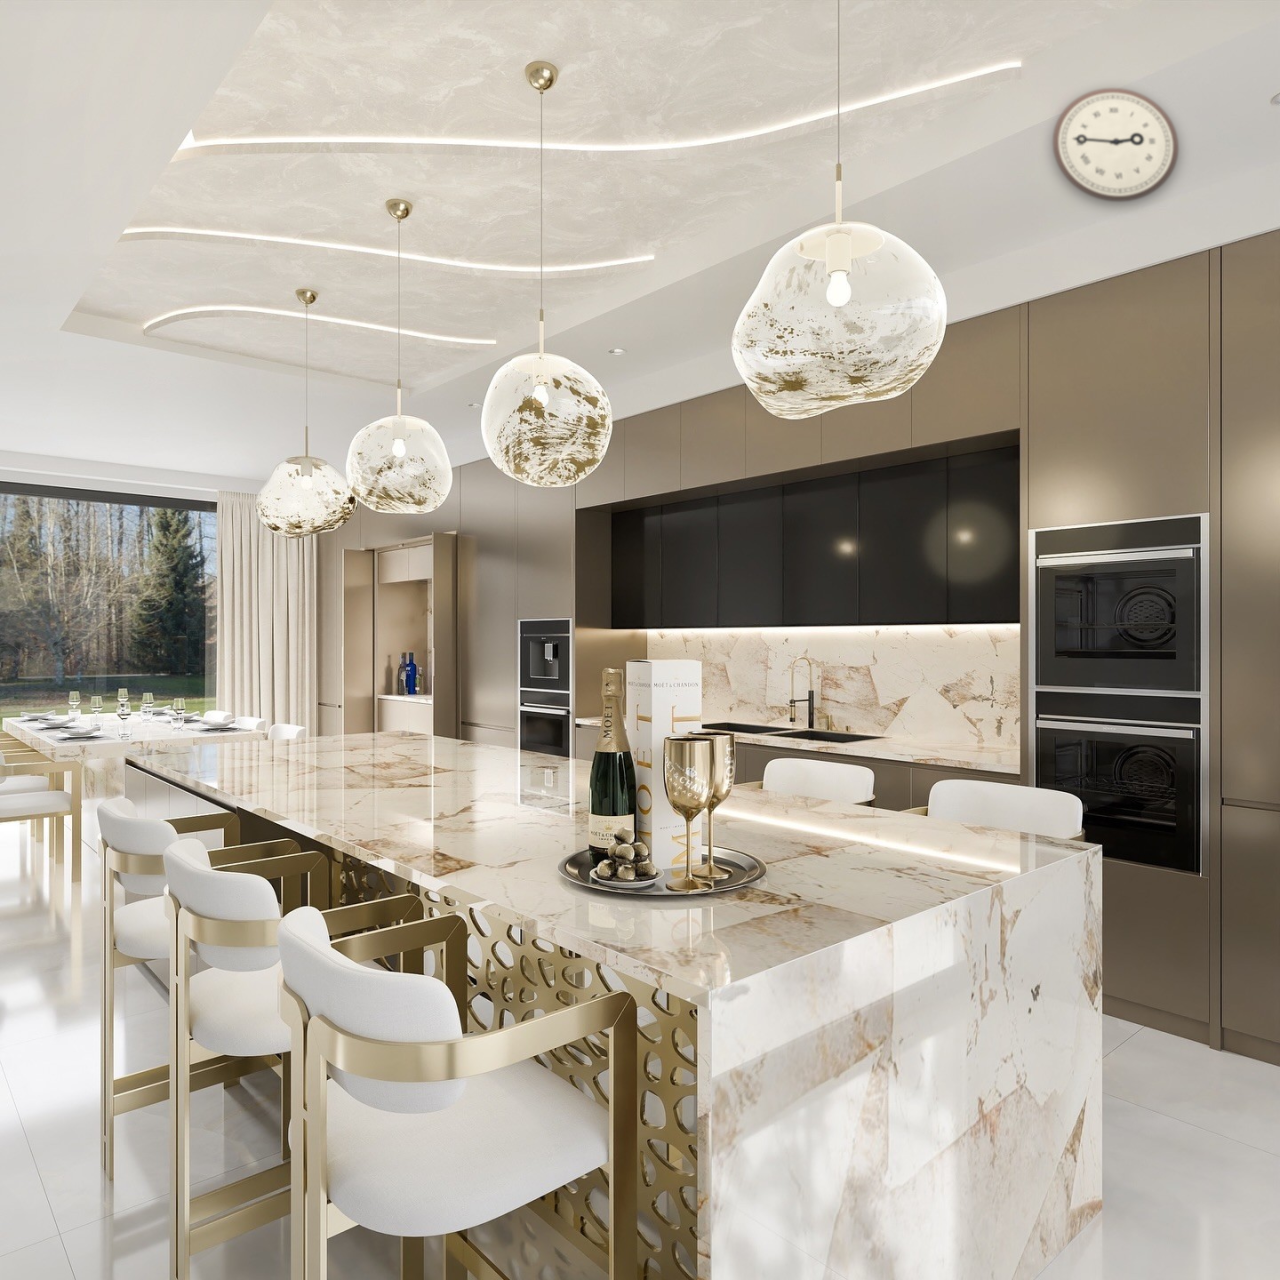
2:46
